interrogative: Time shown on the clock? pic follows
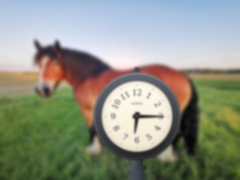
6:15
